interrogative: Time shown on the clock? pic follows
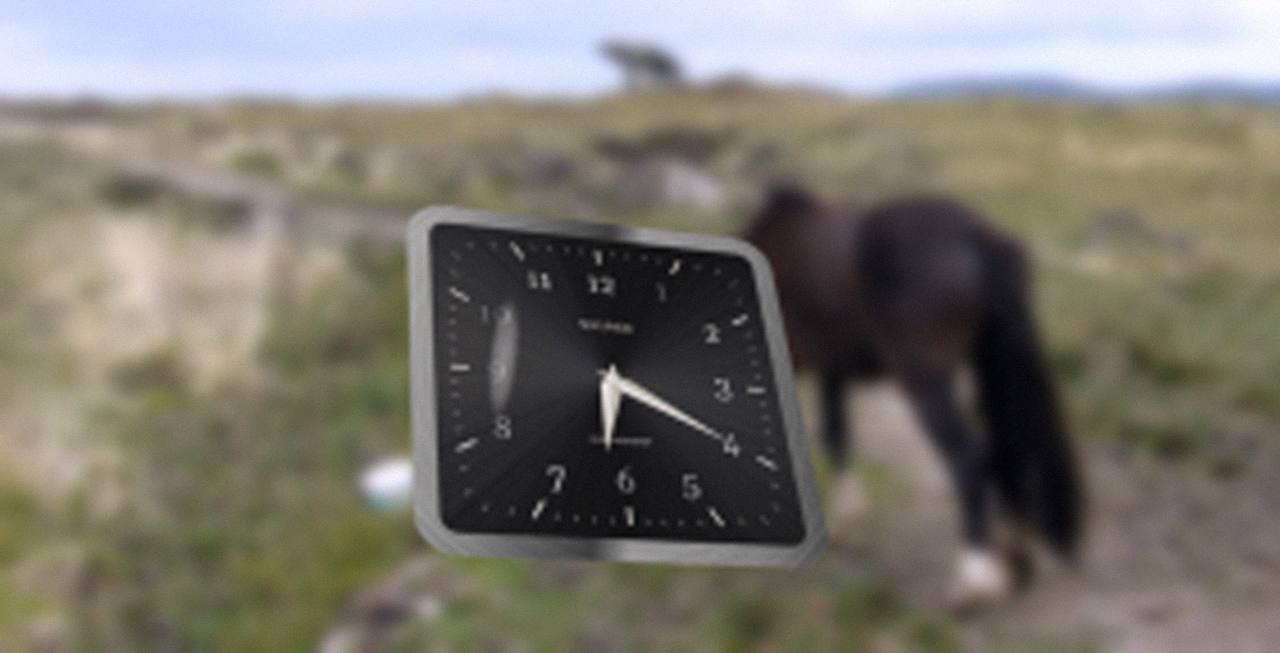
6:20
